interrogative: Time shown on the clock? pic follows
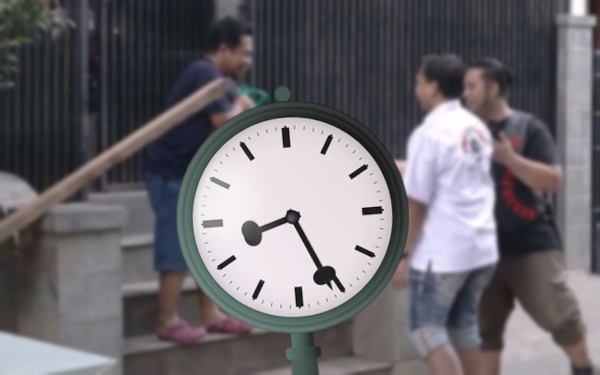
8:26
